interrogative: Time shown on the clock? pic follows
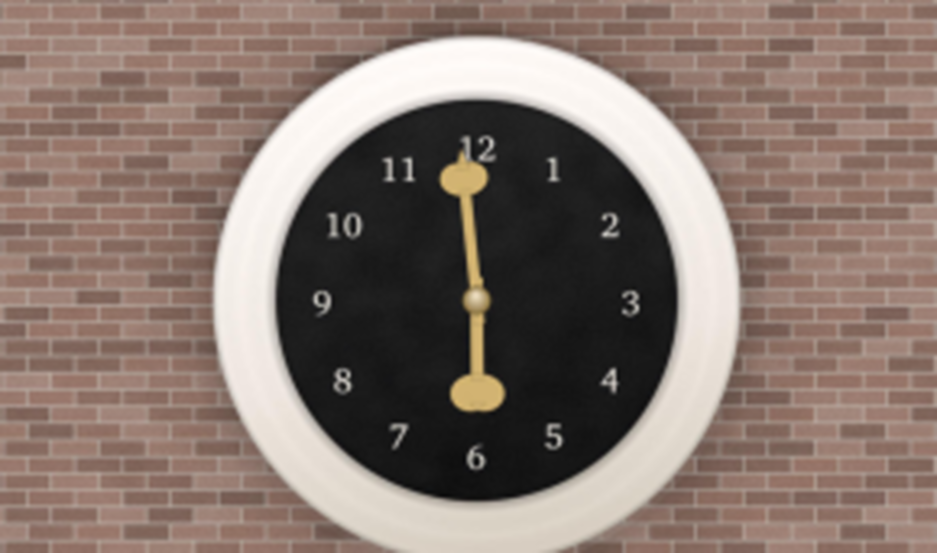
5:59
